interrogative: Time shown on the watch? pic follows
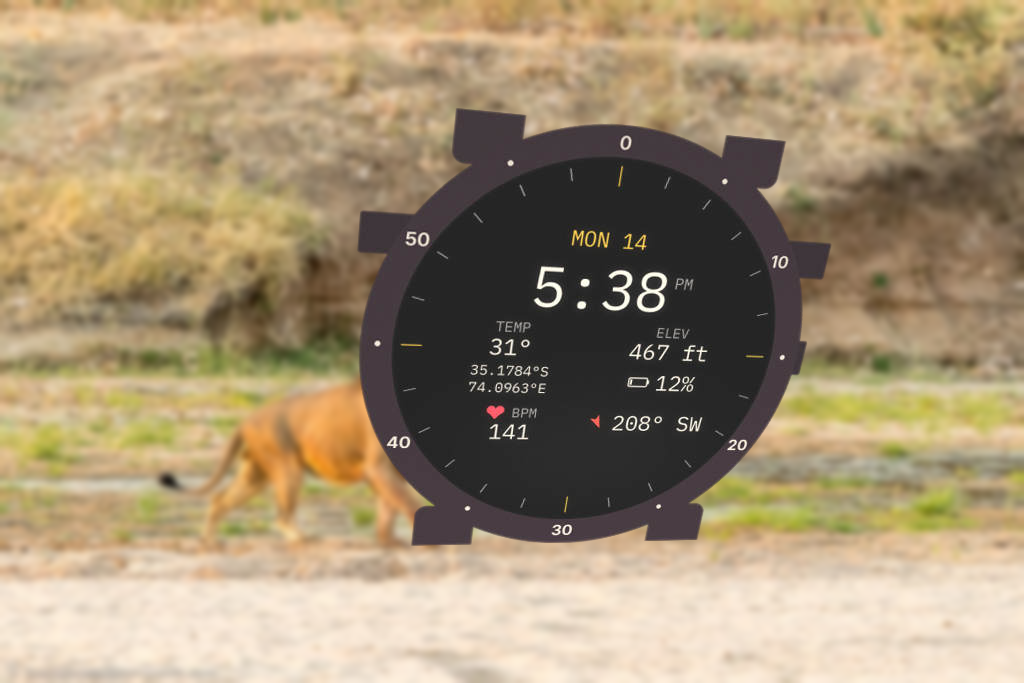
5:38
